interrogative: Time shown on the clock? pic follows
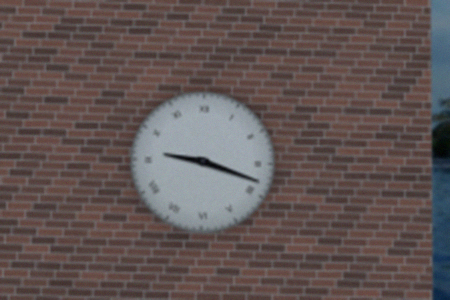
9:18
